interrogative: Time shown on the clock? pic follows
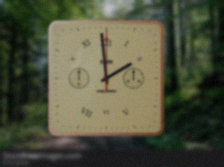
1:59
